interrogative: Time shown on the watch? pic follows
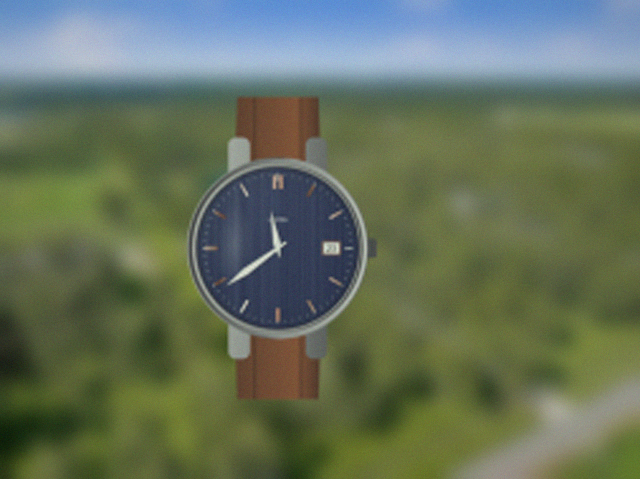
11:39
